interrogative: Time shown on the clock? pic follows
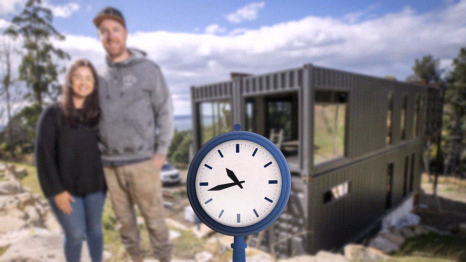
10:43
